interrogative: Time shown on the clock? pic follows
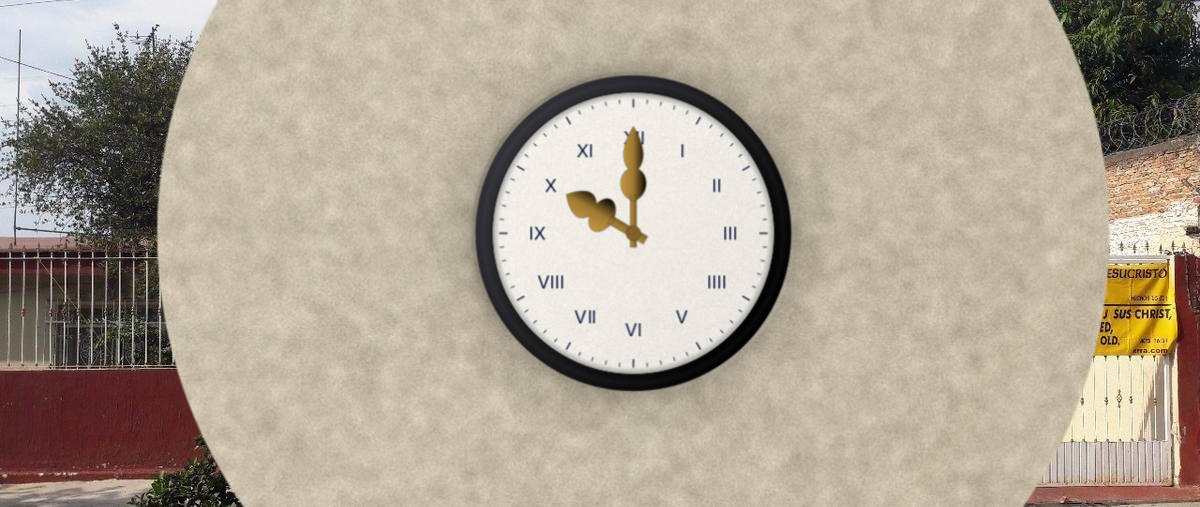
10:00
